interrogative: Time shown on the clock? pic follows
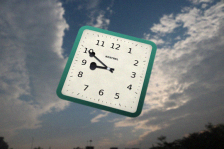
8:50
